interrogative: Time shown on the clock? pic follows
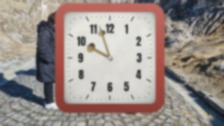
9:57
